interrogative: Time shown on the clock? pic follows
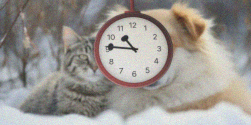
10:46
